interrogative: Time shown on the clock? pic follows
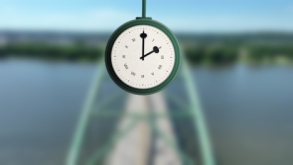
2:00
